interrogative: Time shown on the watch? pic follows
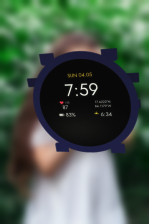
7:59
